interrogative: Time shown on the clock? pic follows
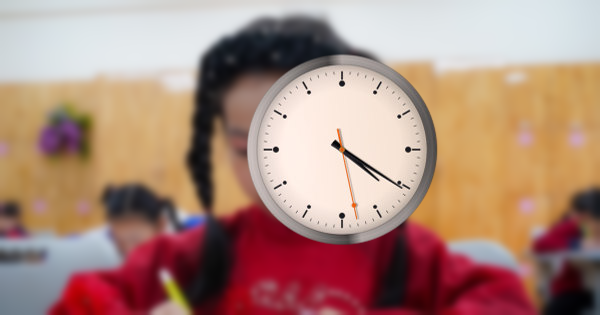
4:20:28
